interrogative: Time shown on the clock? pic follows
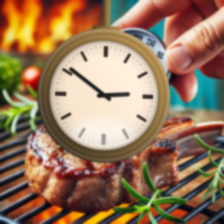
2:51
